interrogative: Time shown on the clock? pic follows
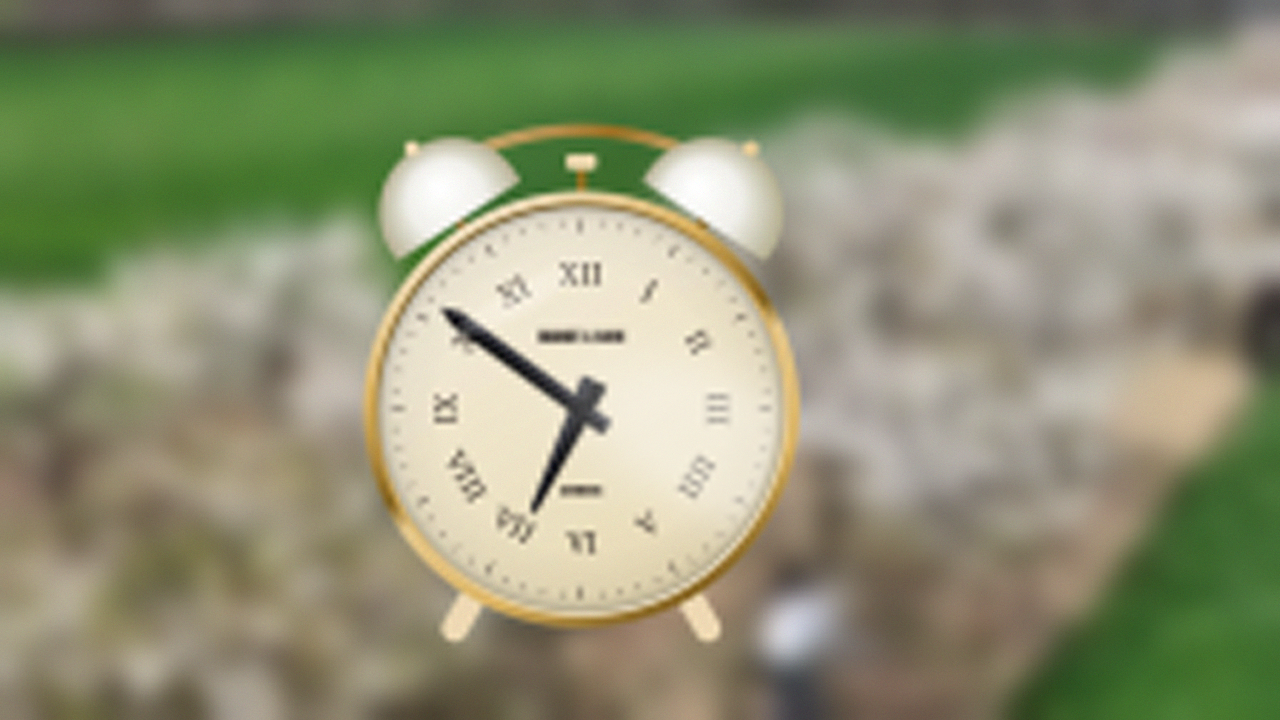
6:51
